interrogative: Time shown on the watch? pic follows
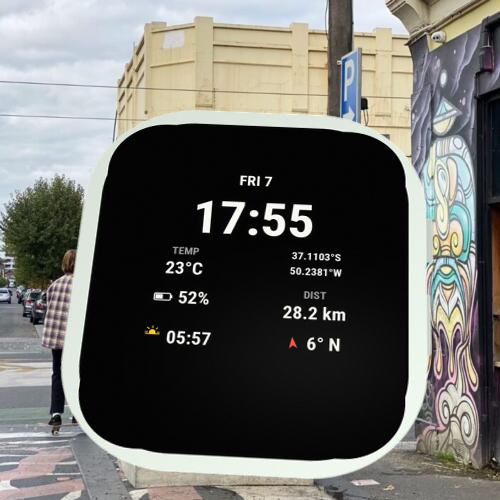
17:55
